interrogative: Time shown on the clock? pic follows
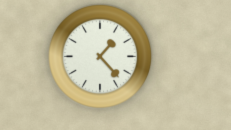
1:23
